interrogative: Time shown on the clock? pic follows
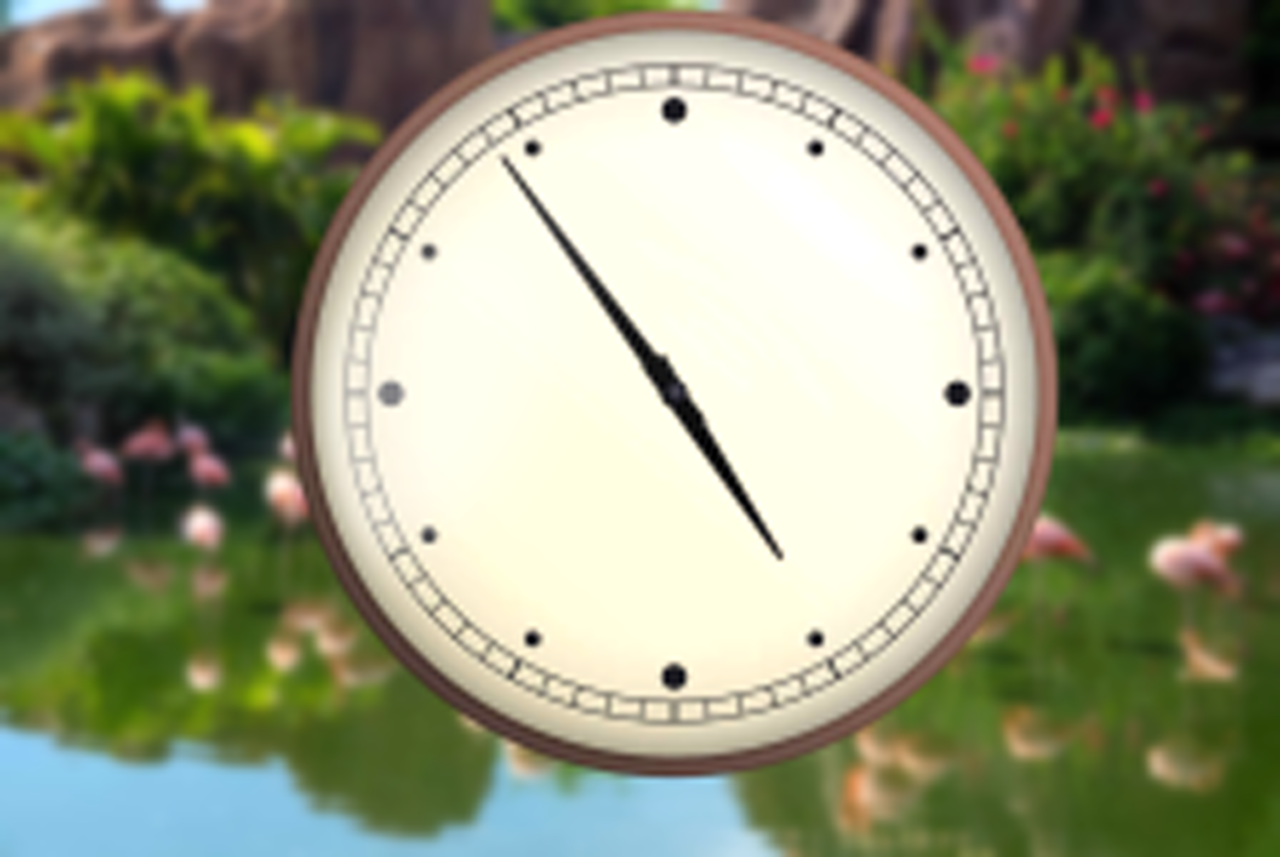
4:54
